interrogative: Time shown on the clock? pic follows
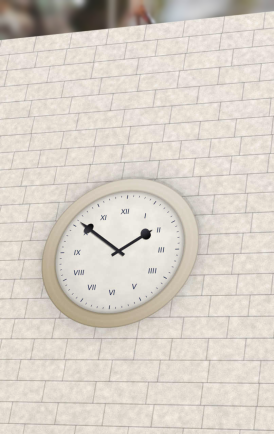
1:51
